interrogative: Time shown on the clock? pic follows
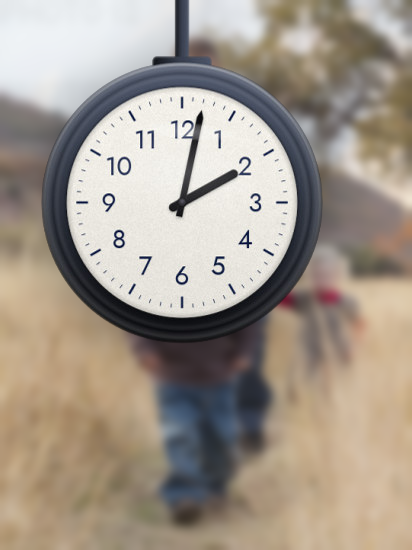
2:02
